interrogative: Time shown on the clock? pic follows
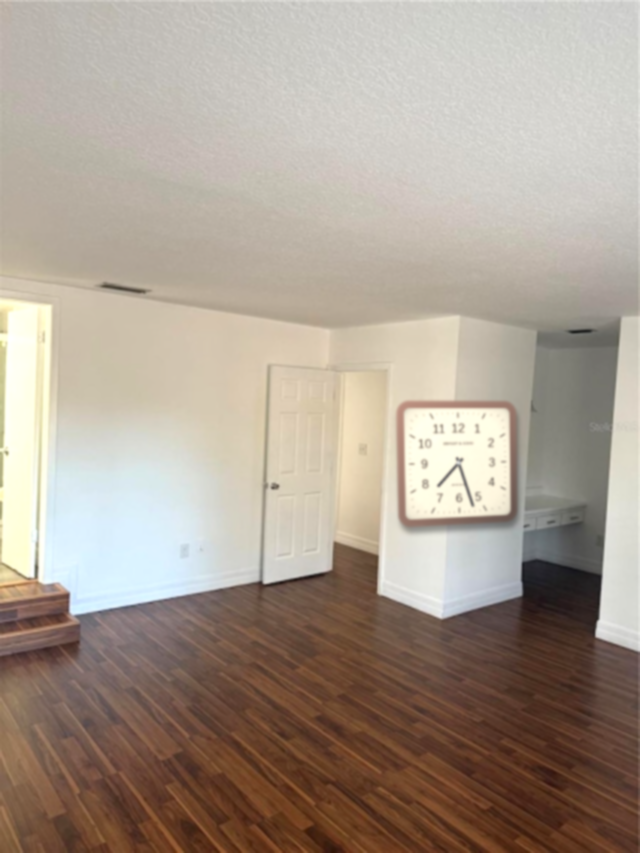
7:27
